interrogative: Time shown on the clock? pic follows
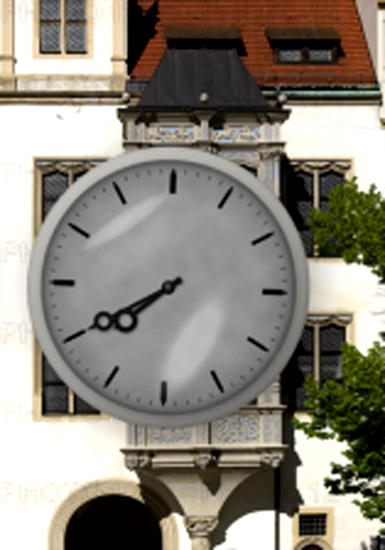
7:40
